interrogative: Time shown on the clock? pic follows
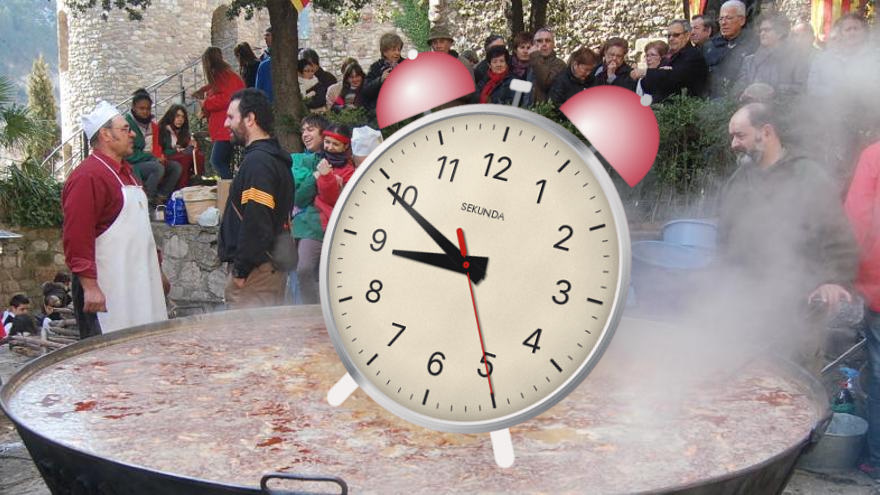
8:49:25
